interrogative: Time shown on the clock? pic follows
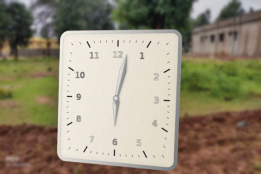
6:02
